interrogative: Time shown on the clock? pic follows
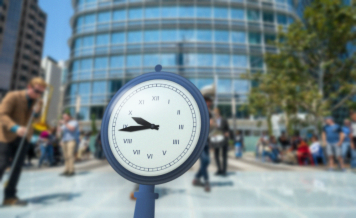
9:44
